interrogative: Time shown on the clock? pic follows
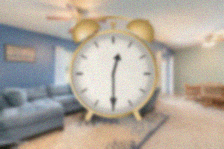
12:30
